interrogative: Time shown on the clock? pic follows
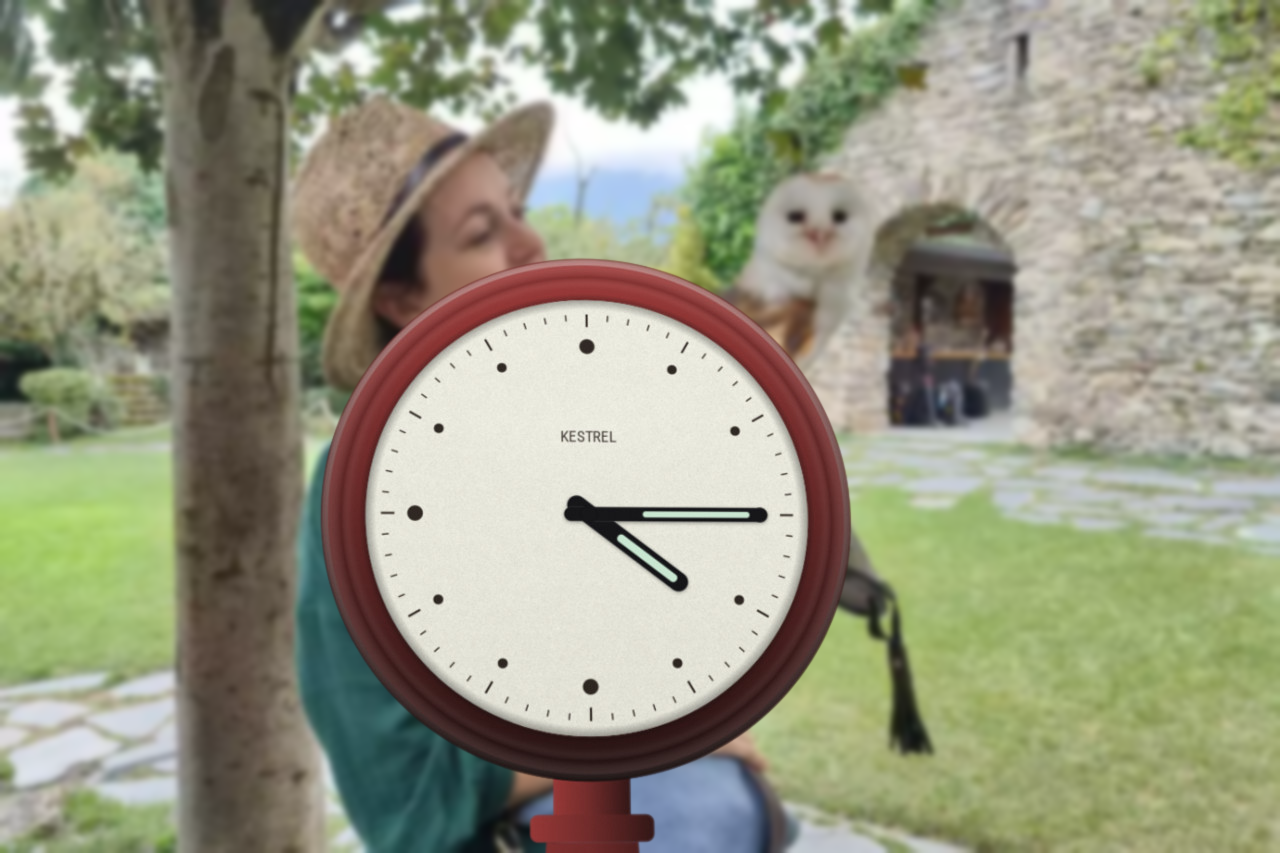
4:15
